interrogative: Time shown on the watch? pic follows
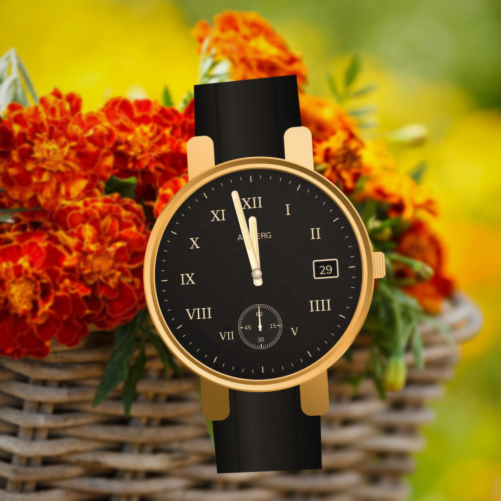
11:58
